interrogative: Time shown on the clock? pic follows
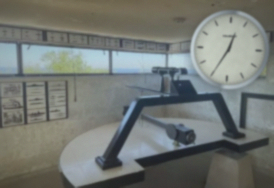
12:35
